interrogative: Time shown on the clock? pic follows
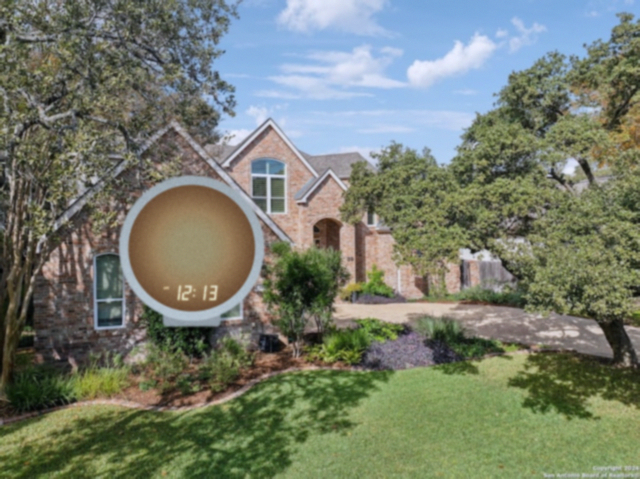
12:13
